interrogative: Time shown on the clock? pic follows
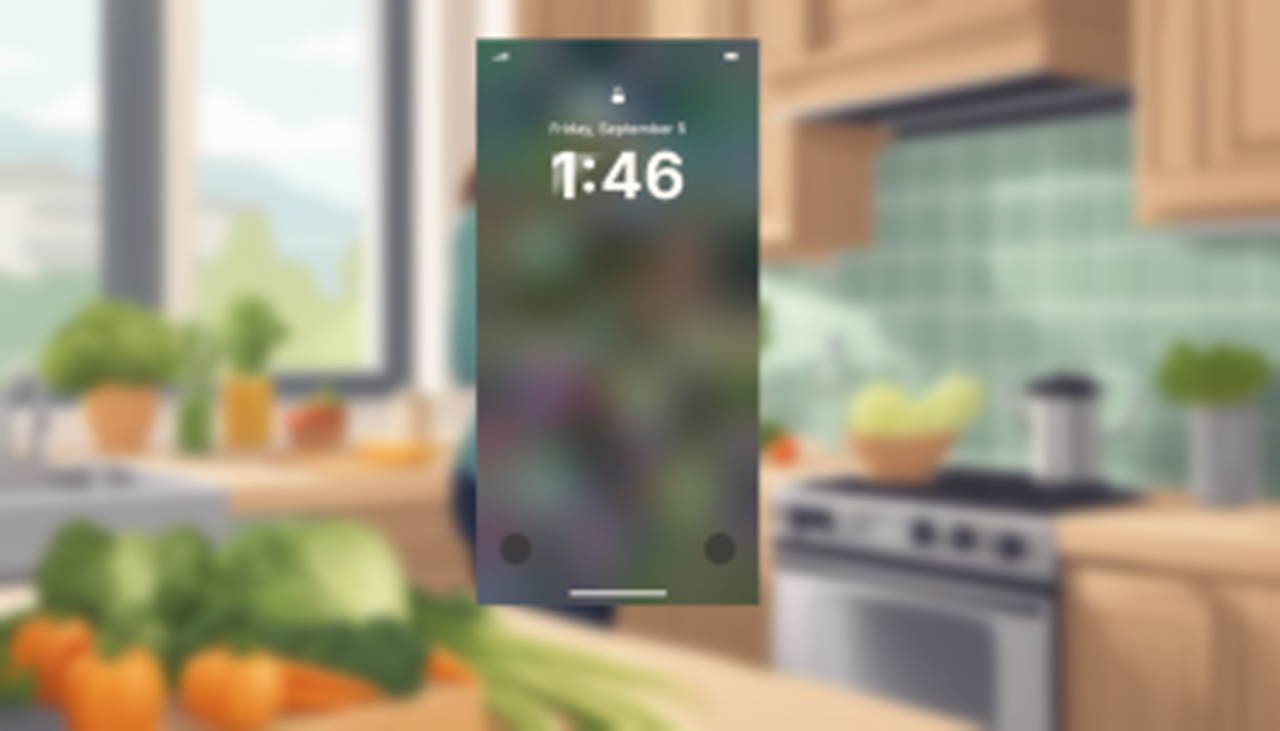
1:46
